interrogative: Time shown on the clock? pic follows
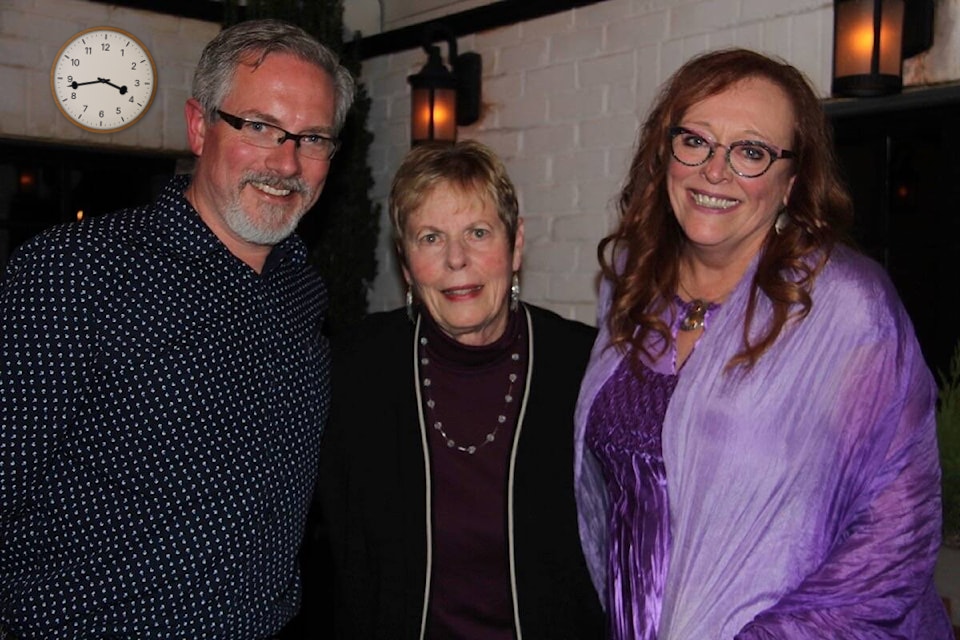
3:43
